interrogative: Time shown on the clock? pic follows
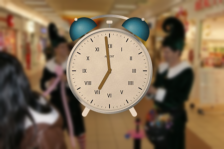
6:59
